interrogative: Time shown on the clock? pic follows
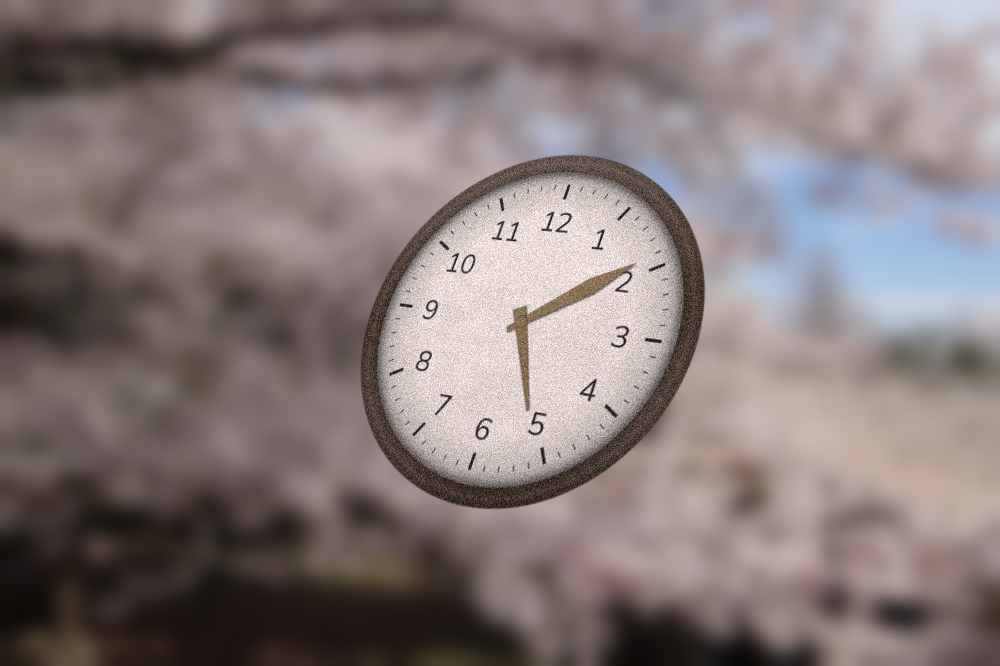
5:09
